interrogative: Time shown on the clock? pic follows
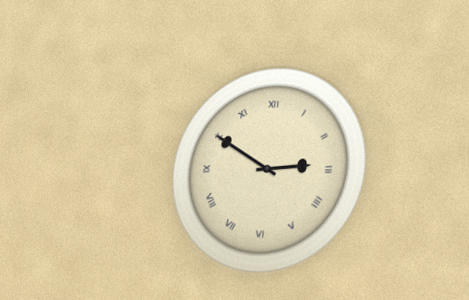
2:50
